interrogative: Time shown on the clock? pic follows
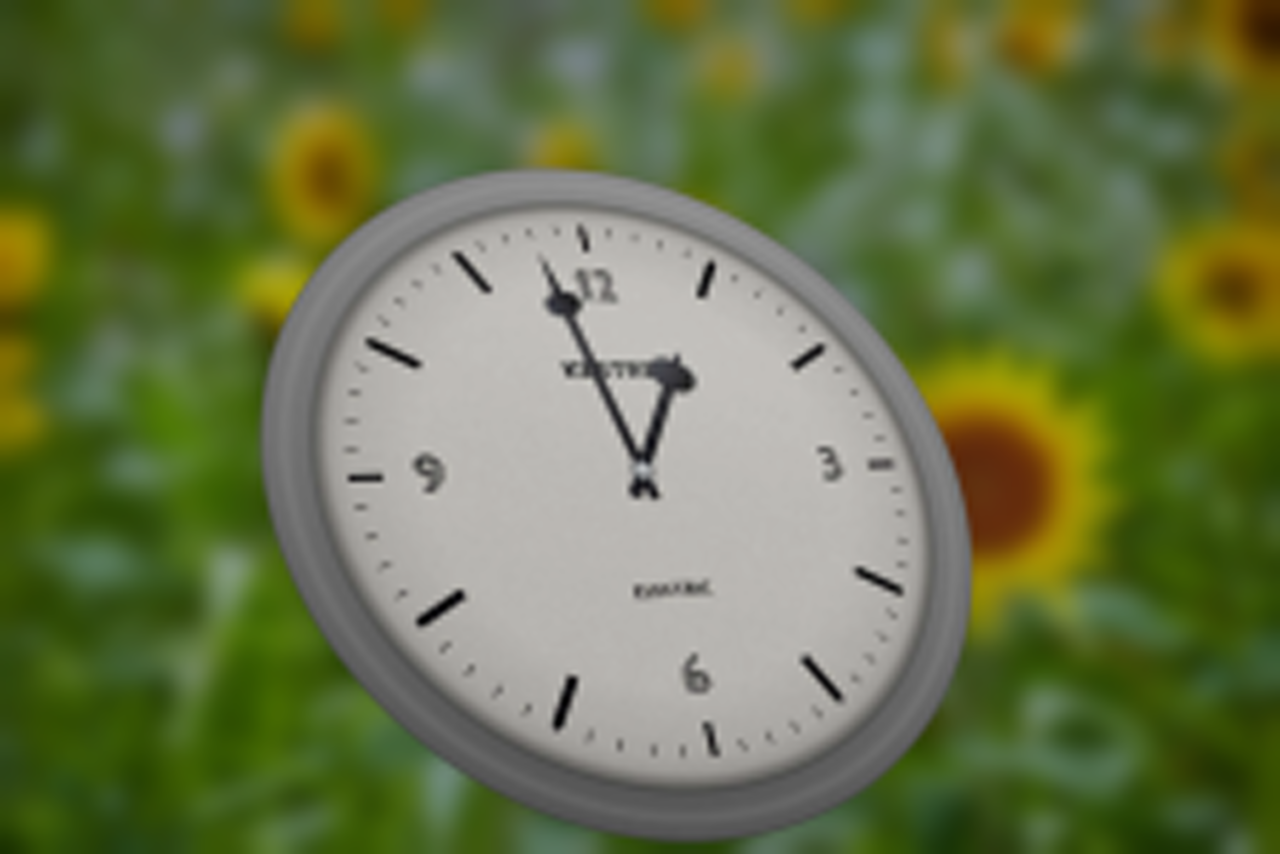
12:58
